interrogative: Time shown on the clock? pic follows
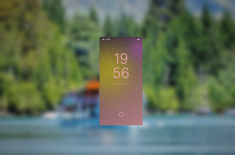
19:56
